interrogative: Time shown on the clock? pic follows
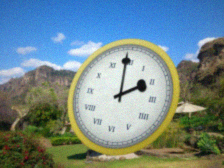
1:59
